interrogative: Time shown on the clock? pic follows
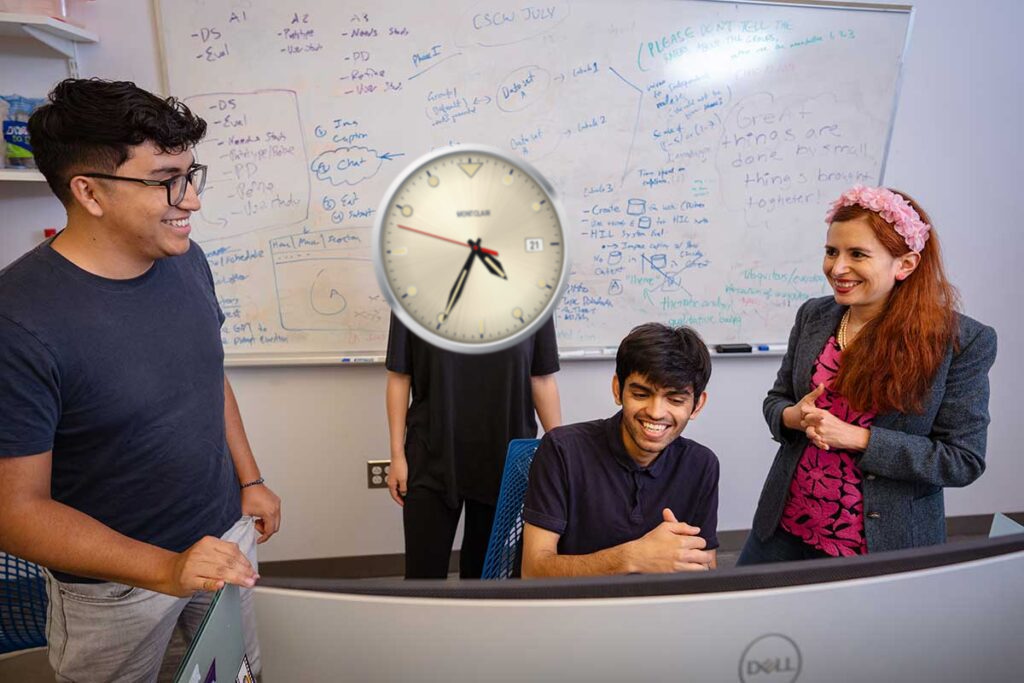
4:34:48
